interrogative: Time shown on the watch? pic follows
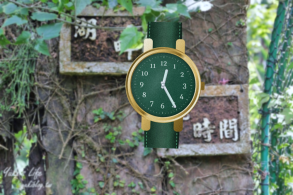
12:25
